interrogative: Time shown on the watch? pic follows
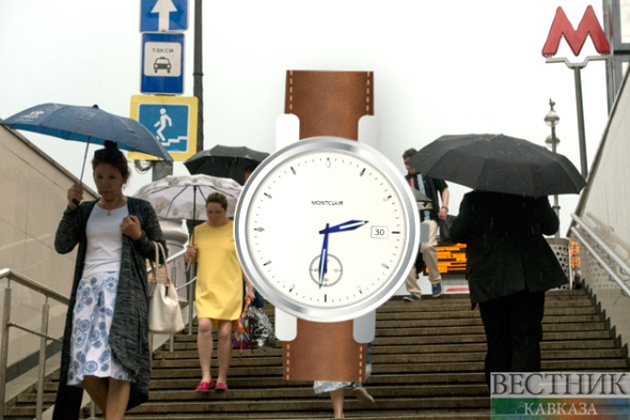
2:31
